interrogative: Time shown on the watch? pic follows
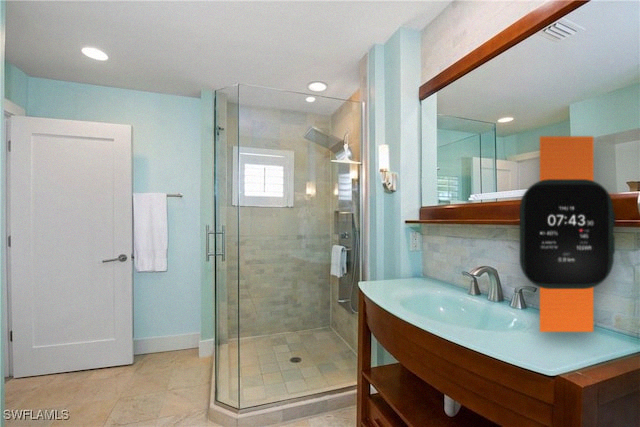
7:43
